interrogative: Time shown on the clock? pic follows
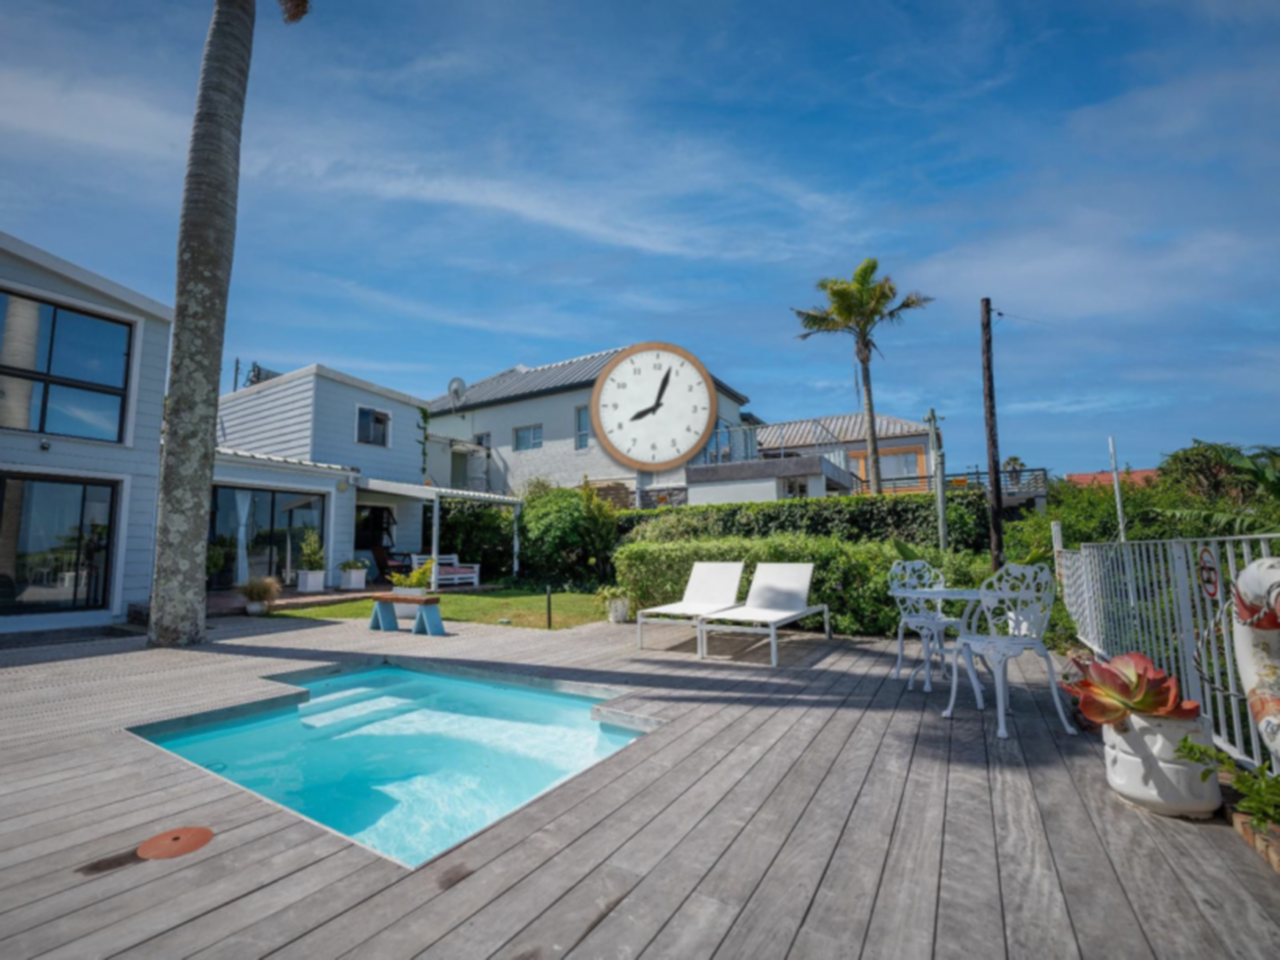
8:03
